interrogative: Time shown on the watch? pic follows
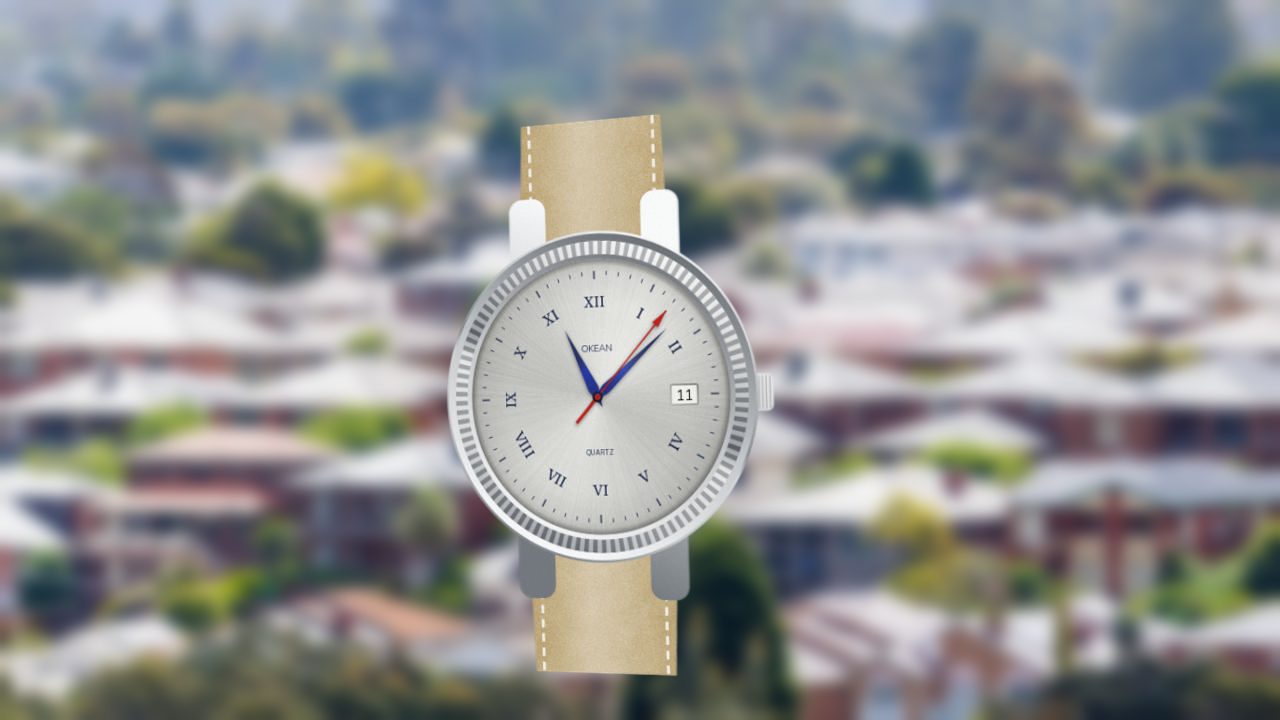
11:08:07
